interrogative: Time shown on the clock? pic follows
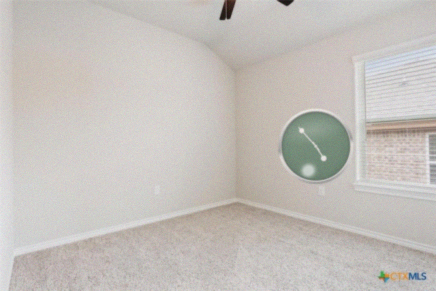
4:53
